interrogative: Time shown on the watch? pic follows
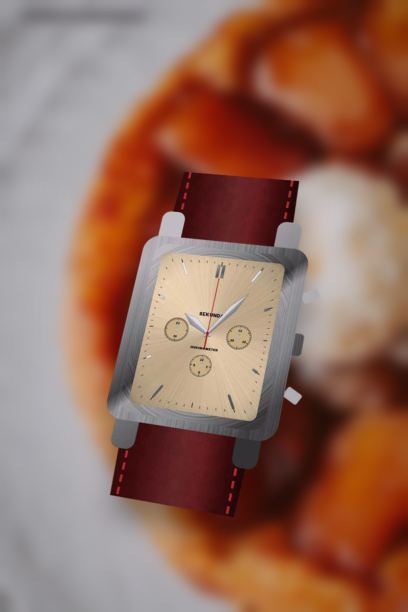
10:06
